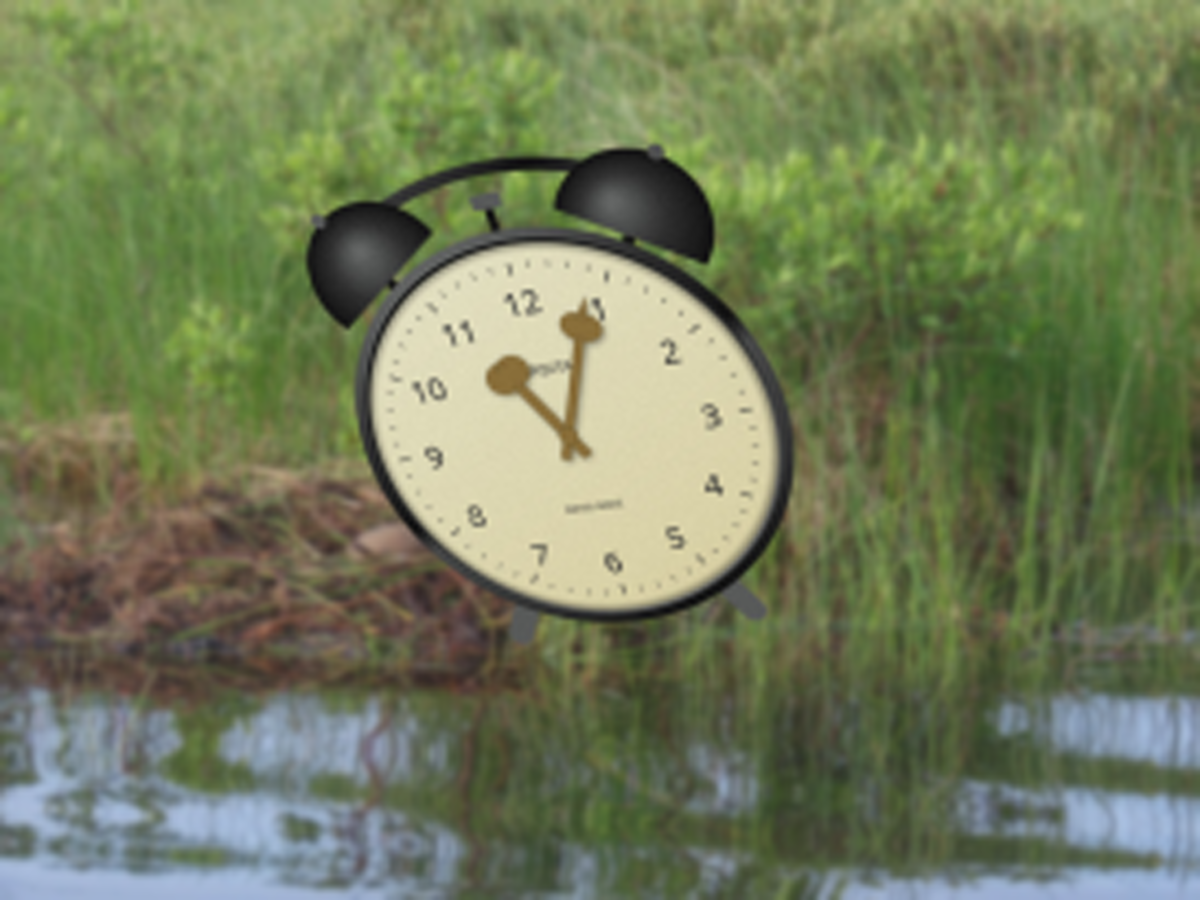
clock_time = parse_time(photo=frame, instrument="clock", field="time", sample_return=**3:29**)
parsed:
**11:04**
